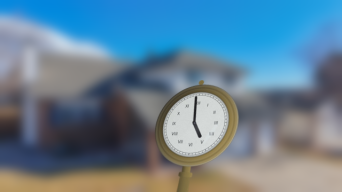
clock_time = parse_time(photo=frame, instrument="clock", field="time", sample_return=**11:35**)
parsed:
**4:59**
